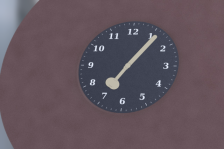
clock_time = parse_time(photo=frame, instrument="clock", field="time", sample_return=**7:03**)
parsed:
**7:06**
